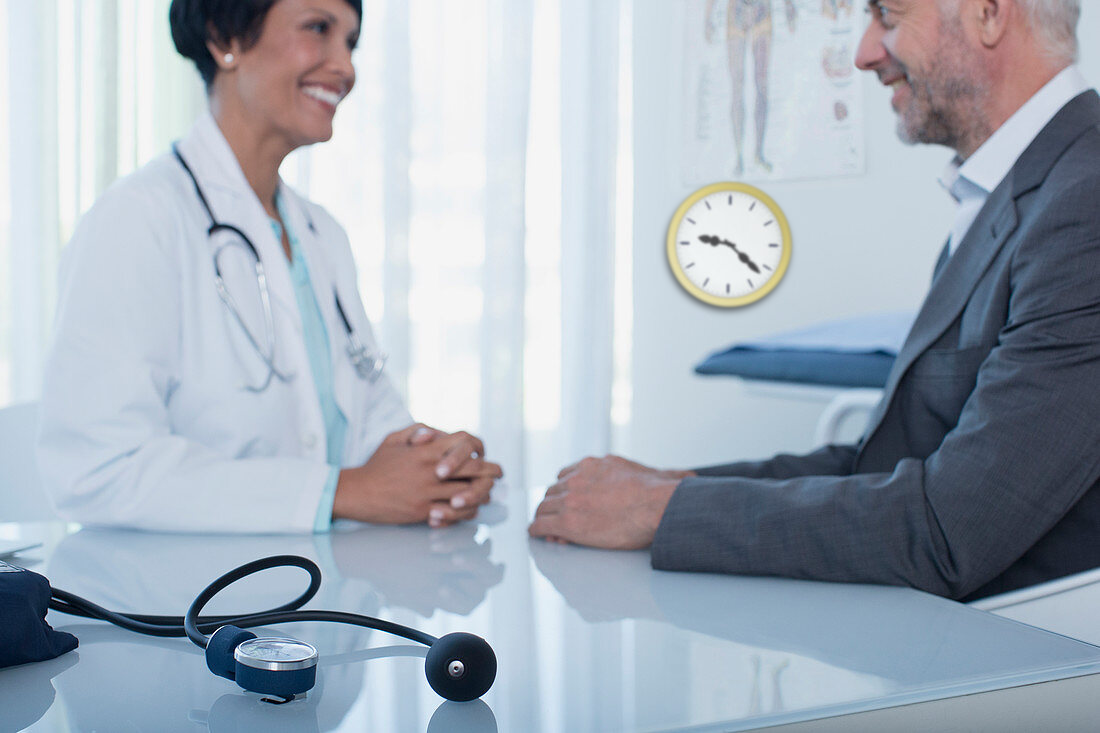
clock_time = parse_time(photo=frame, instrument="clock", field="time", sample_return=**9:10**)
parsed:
**9:22**
